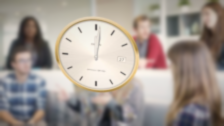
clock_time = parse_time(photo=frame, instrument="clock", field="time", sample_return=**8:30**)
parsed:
**12:01**
